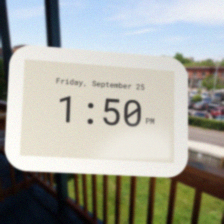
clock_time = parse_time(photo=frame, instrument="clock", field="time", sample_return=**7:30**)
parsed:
**1:50**
